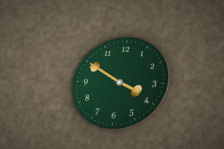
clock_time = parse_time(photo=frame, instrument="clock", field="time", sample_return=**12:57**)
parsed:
**3:50**
